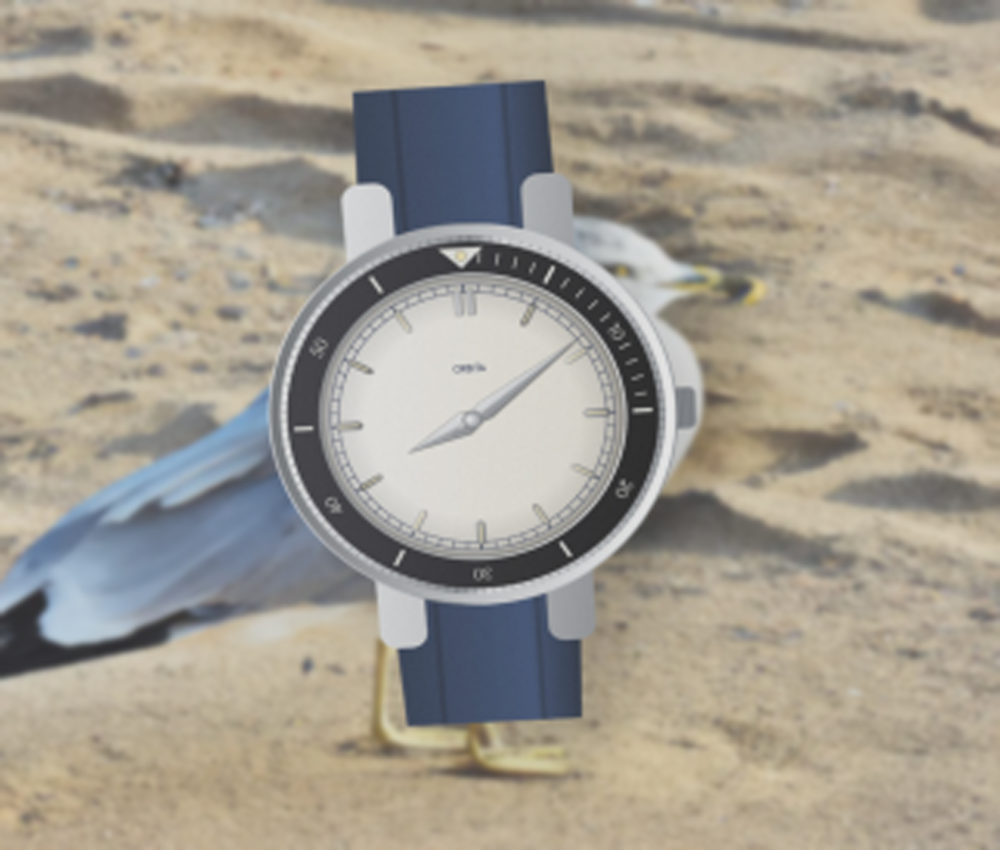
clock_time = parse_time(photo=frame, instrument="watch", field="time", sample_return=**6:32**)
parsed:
**8:09**
